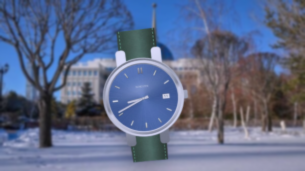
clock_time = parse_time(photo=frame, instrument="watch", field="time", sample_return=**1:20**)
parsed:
**8:41**
